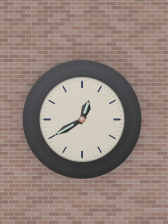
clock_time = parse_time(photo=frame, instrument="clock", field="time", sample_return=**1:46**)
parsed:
**12:40**
